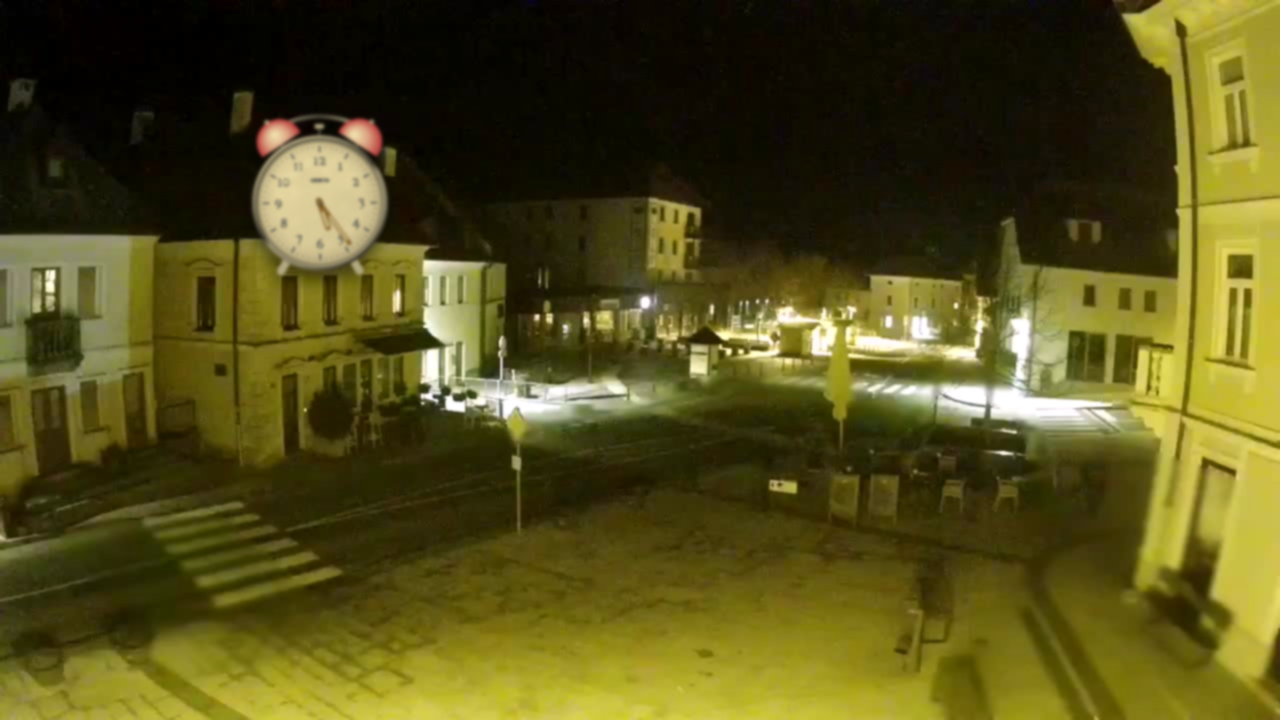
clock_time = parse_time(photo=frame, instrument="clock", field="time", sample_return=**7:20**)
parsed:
**5:24**
